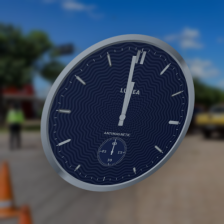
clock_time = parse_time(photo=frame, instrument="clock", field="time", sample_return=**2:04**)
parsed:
**11:59**
